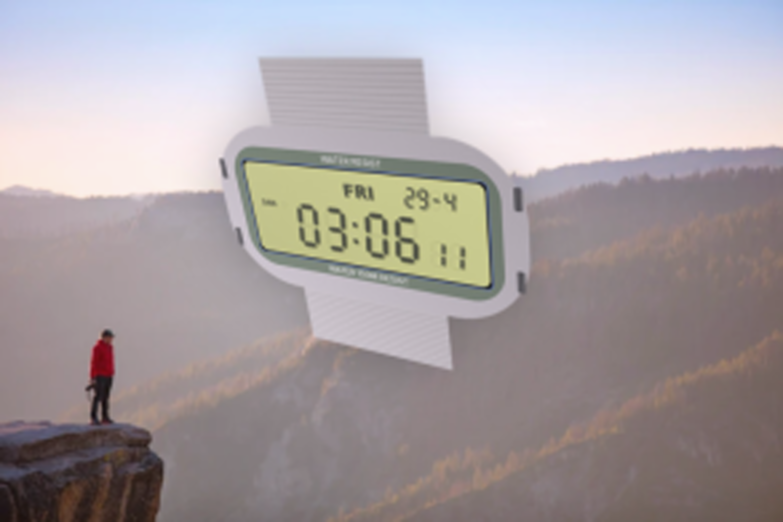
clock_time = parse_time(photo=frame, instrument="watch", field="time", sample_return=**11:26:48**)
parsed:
**3:06:11**
